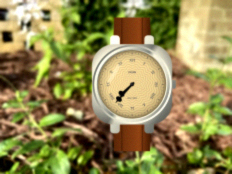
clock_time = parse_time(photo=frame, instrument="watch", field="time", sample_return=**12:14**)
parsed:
**7:37**
